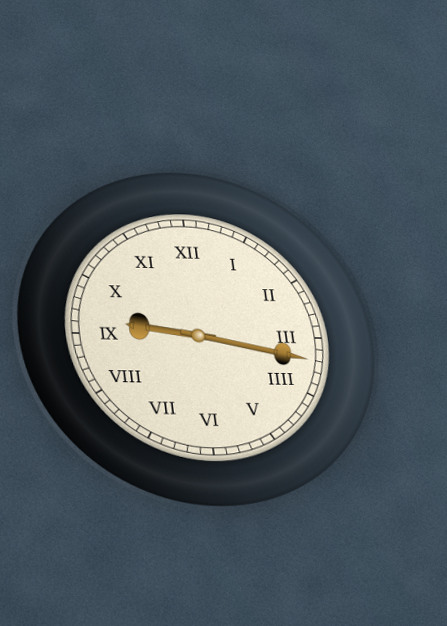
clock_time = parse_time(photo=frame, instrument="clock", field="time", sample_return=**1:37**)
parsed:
**9:17**
